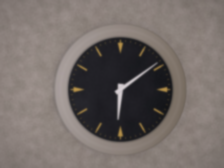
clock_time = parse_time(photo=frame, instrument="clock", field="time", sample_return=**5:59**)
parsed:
**6:09**
